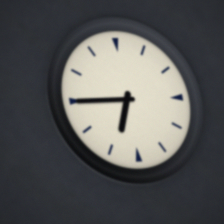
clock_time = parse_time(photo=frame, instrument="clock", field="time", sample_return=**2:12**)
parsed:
**6:45**
